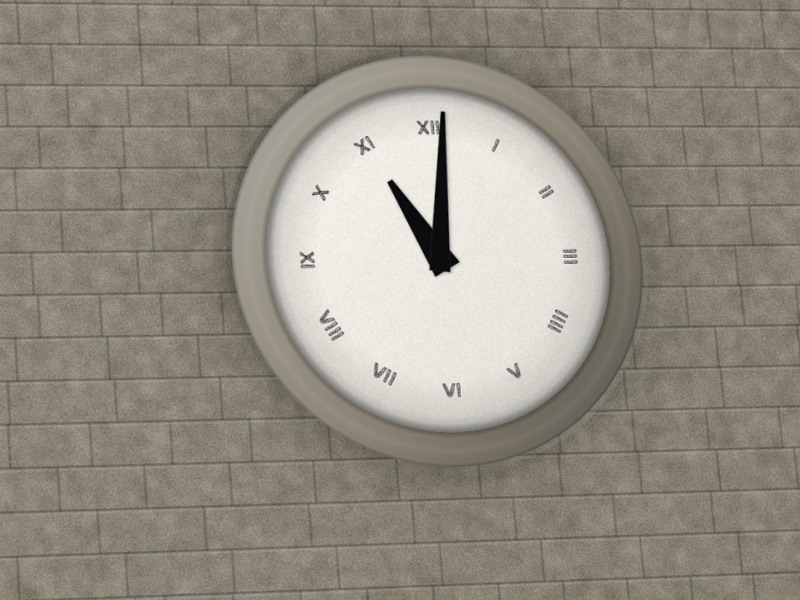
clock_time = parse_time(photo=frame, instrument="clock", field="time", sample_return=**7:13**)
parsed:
**11:01**
